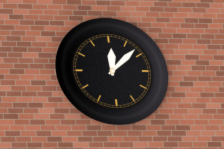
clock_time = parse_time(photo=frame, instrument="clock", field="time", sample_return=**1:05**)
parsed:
**12:08**
